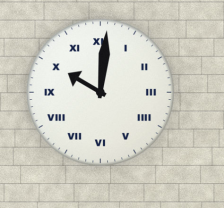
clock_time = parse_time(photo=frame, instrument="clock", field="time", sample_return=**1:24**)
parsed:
**10:01**
